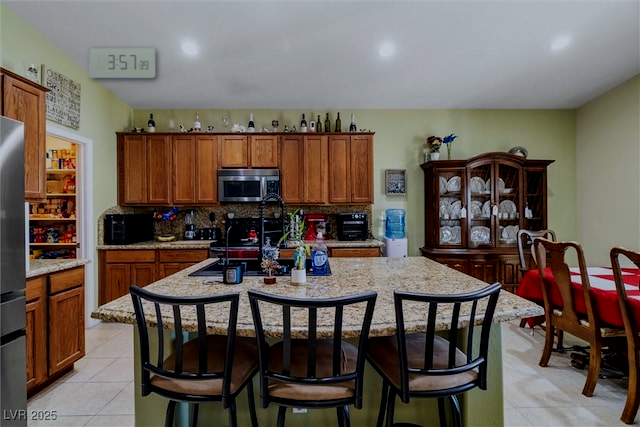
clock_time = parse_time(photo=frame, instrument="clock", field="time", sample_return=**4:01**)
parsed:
**3:57**
